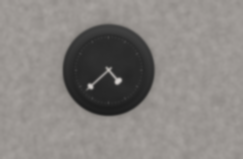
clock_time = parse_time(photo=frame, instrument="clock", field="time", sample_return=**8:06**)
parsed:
**4:38**
